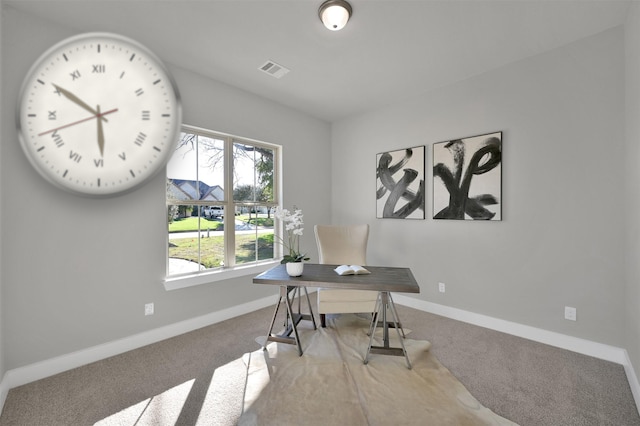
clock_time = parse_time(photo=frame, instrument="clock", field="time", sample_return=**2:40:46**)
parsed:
**5:50:42**
